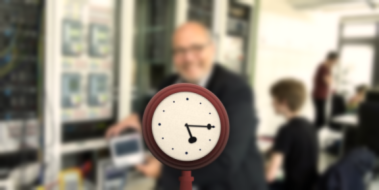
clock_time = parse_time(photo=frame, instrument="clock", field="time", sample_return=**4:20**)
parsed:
**5:15**
